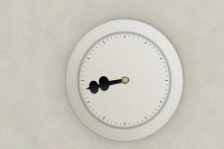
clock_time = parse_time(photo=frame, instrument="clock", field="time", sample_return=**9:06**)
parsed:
**8:43**
